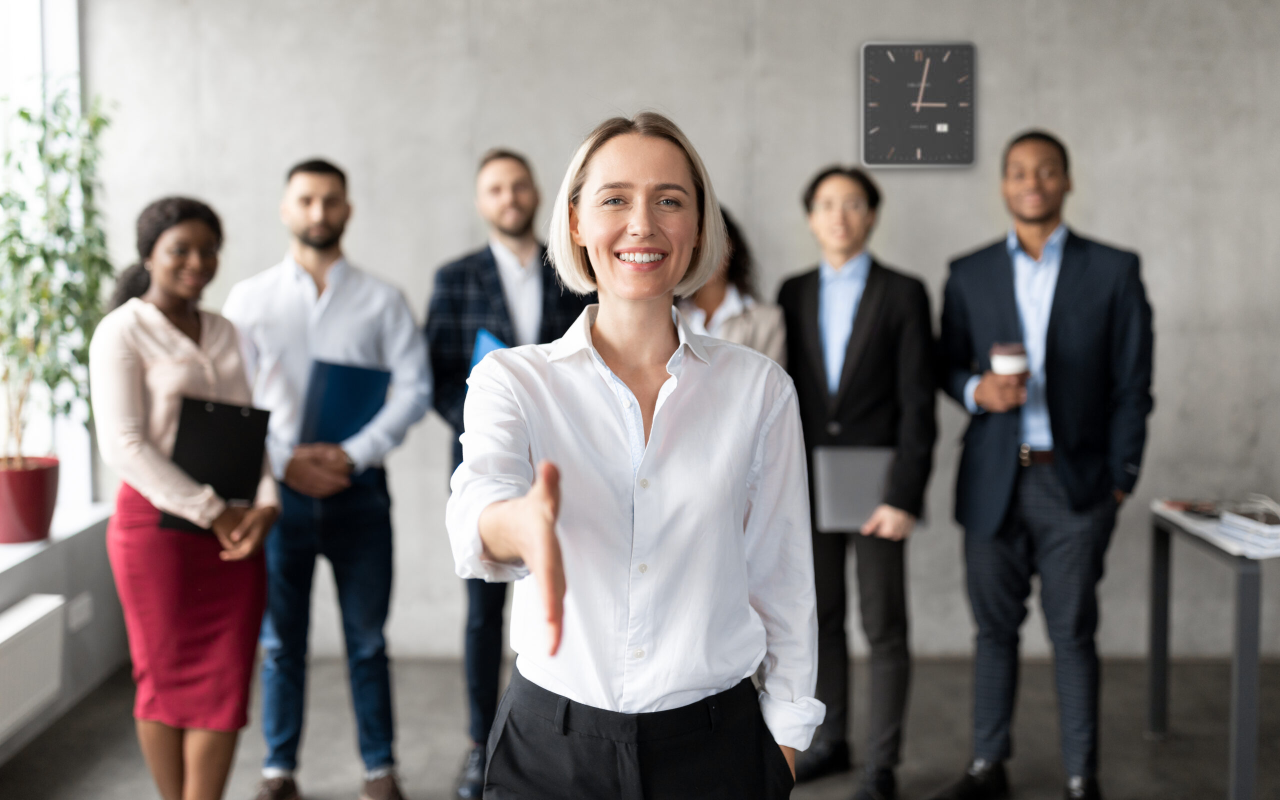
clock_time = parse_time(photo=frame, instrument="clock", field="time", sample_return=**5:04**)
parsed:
**3:02**
